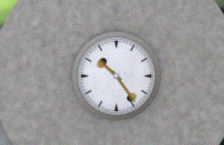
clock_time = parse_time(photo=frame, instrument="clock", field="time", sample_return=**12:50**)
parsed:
**10:24**
